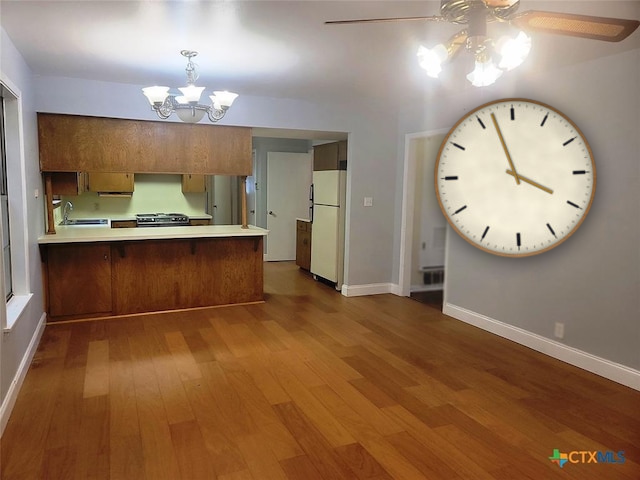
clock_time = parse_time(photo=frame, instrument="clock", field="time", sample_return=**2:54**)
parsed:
**3:57**
